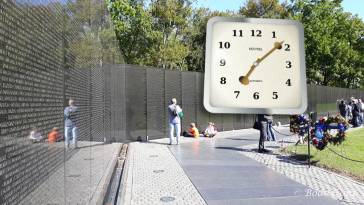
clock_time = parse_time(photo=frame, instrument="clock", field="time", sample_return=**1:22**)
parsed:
**7:08**
